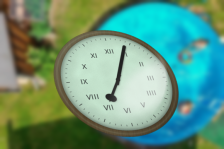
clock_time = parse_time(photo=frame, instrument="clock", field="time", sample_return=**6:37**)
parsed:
**7:04**
